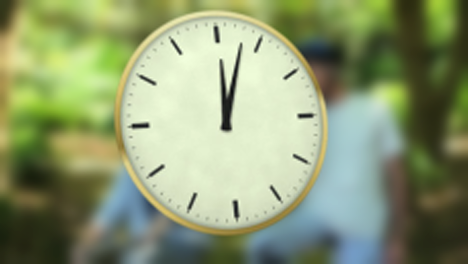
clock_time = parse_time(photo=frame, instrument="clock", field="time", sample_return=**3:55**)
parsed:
**12:03**
